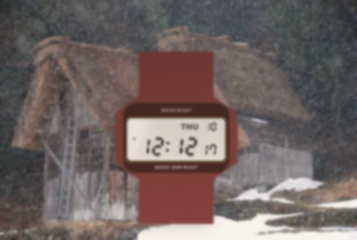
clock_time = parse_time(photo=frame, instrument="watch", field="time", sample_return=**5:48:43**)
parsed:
**12:12:17**
